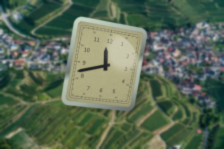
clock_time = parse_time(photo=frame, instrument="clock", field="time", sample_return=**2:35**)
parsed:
**11:42**
